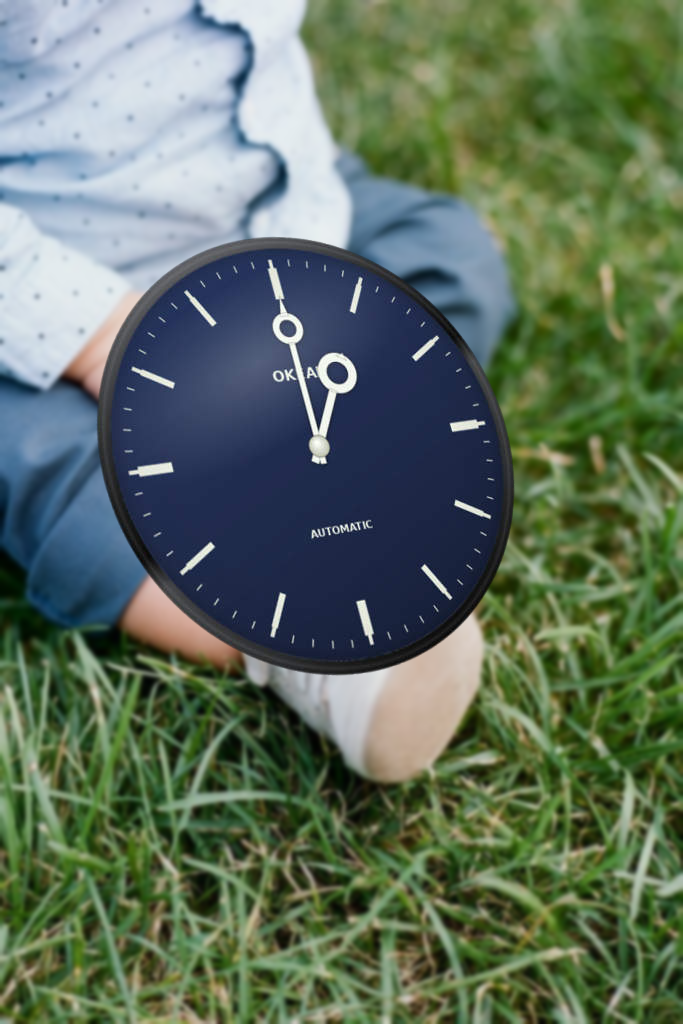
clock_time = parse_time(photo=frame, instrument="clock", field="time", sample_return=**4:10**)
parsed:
**1:00**
